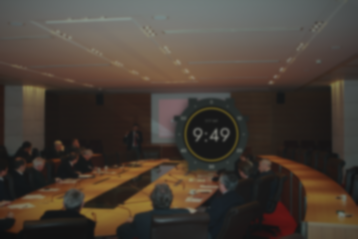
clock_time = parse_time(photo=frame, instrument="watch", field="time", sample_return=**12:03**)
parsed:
**9:49**
